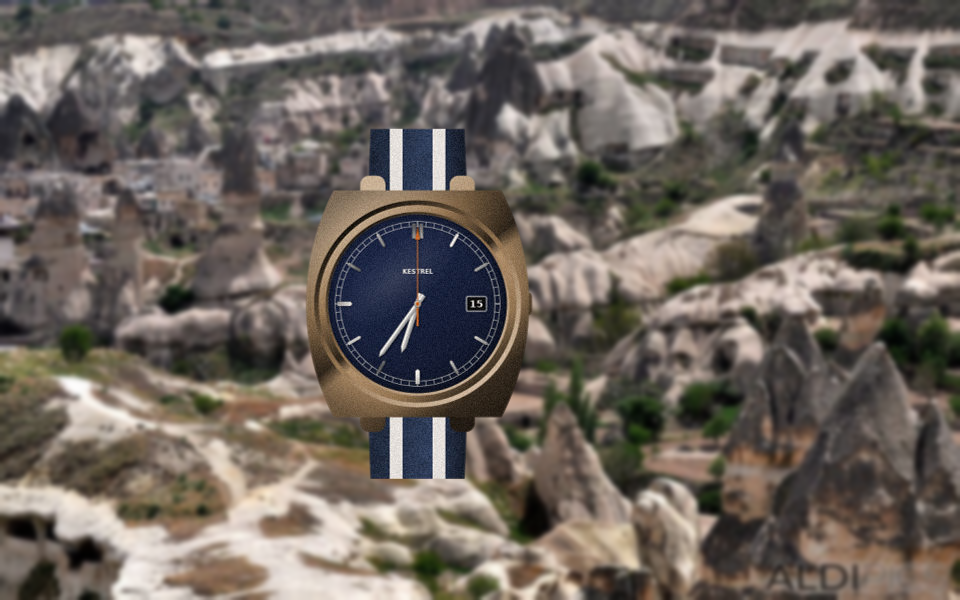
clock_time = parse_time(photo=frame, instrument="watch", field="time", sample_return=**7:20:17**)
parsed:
**6:36:00**
